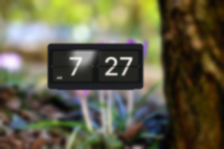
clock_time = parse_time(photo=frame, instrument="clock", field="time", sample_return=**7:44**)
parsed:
**7:27**
